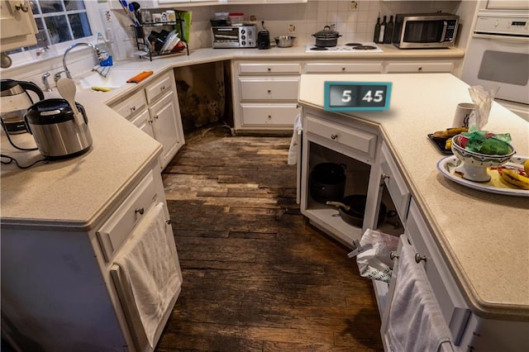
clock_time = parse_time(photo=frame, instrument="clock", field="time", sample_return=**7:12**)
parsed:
**5:45**
